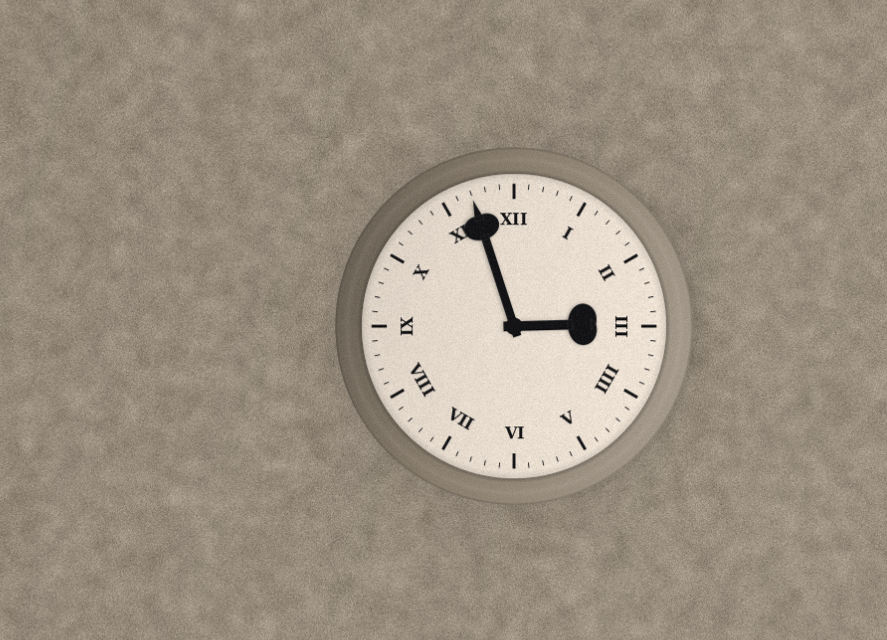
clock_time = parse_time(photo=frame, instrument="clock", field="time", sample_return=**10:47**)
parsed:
**2:57**
